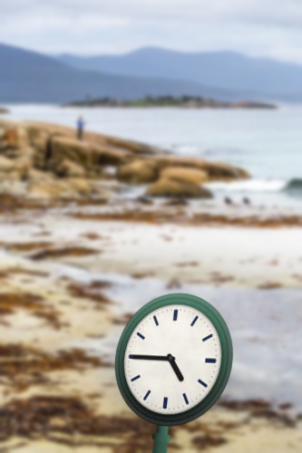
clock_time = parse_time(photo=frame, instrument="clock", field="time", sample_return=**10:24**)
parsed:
**4:45**
